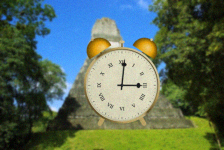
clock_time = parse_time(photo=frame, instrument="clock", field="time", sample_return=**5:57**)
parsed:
**3:01**
